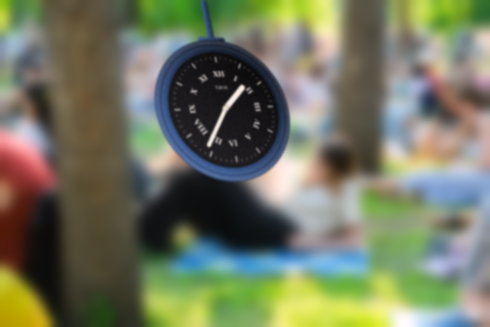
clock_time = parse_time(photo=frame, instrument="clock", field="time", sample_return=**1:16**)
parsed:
**1:36**
